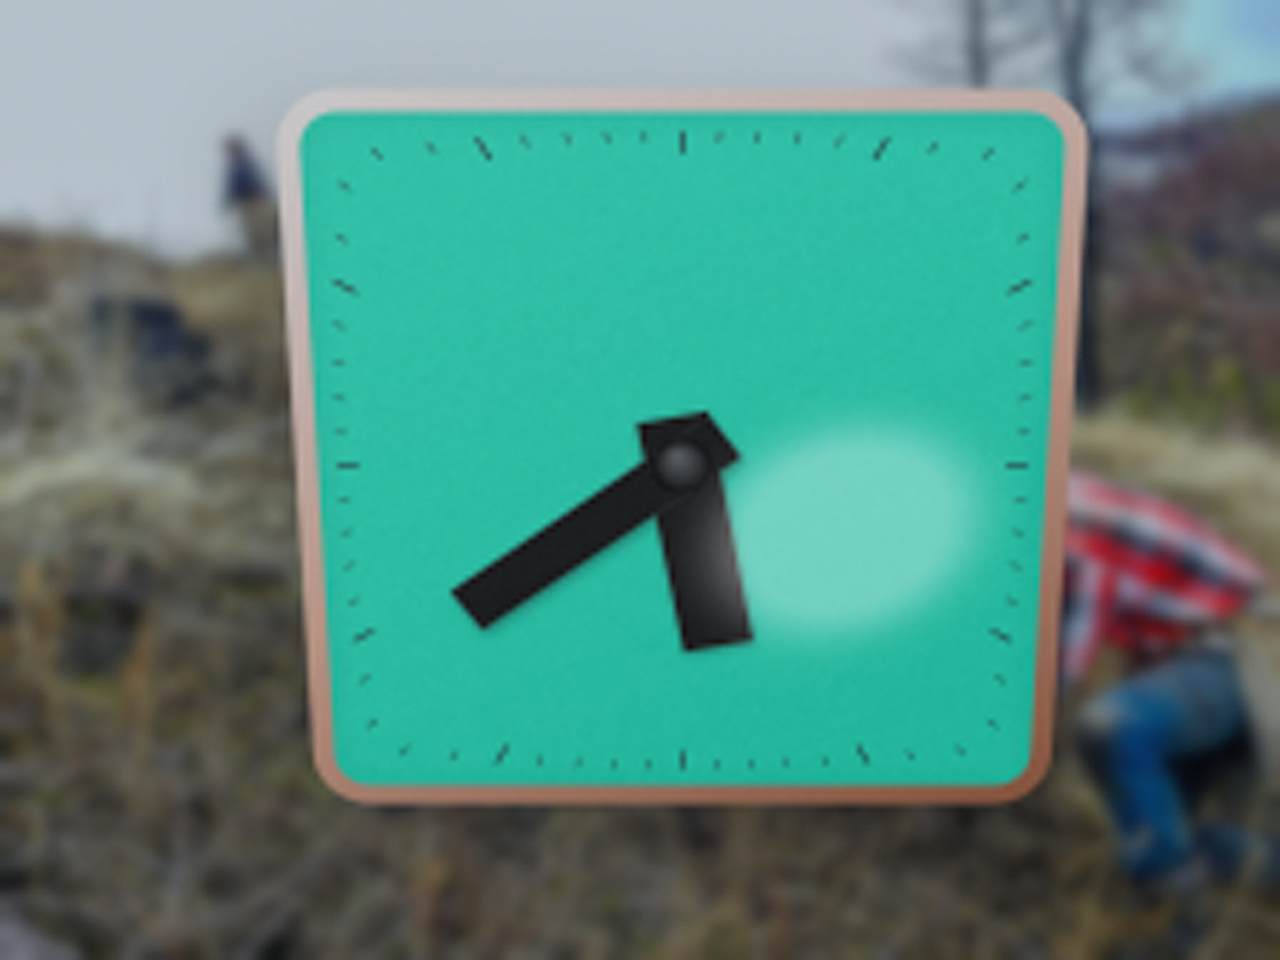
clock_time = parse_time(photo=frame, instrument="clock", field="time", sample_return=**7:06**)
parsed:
**5:39**
